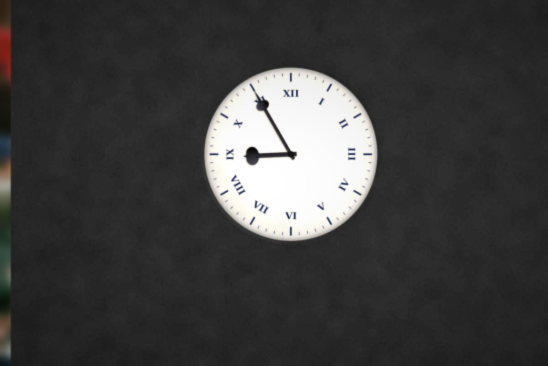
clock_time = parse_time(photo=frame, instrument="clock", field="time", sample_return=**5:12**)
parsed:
**8:55**
